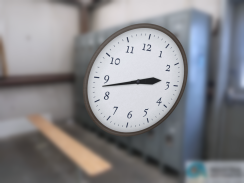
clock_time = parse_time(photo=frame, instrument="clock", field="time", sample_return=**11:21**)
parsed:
**2:43**
